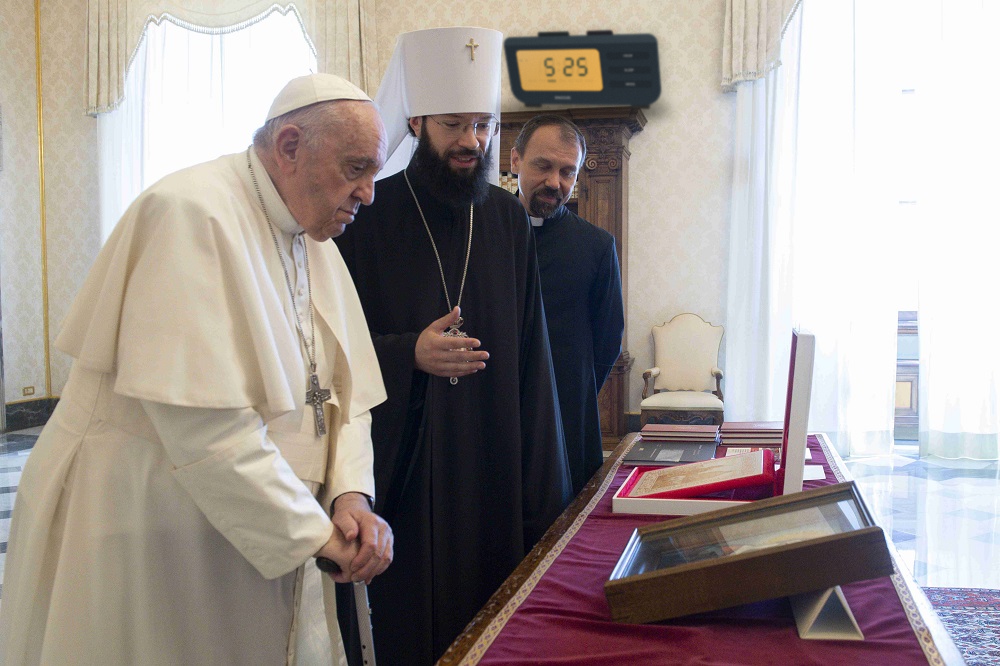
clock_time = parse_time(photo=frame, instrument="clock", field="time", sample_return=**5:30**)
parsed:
**5:25**
